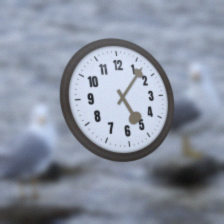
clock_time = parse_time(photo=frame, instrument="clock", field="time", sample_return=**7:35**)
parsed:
**5:07**
